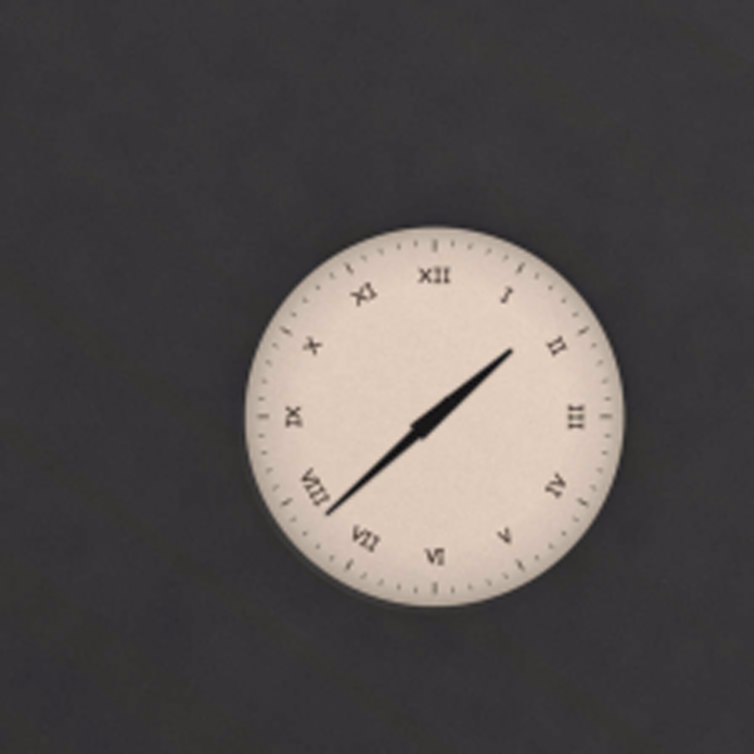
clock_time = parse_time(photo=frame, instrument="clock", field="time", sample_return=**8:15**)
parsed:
**1:38**
